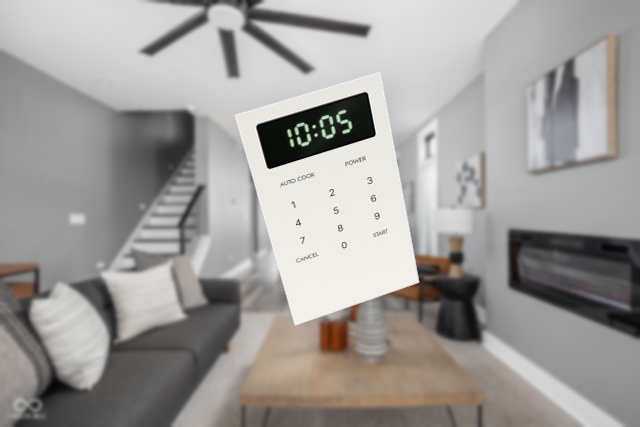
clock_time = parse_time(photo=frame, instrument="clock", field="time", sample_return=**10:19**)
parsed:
**10:05**
